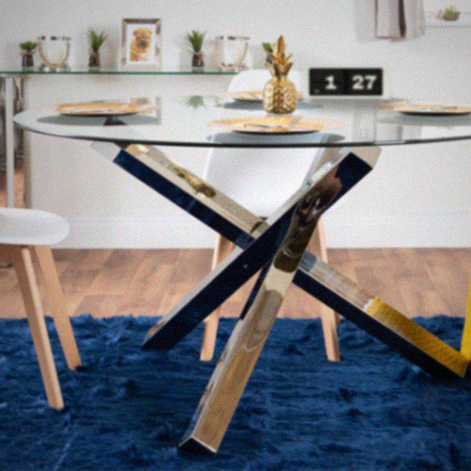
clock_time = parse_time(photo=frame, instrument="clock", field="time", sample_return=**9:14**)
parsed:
**1:27**
